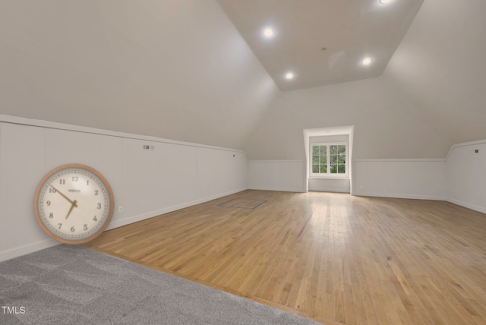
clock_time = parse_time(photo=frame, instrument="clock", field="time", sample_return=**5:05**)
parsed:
**6:51**
